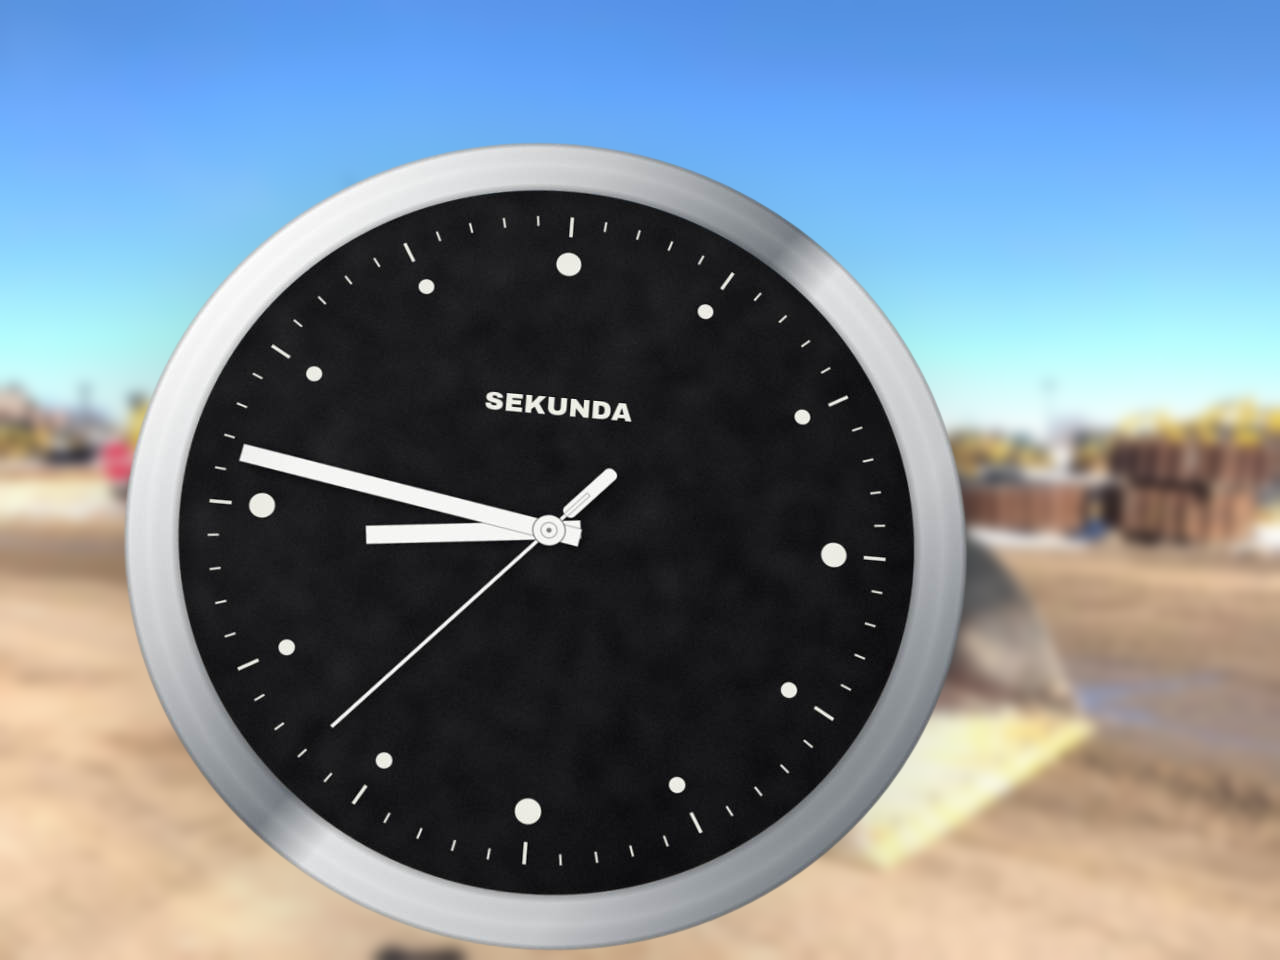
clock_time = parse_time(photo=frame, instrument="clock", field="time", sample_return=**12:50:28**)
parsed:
**8:46:37**
